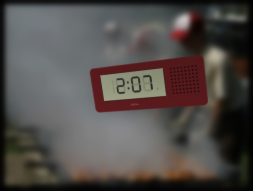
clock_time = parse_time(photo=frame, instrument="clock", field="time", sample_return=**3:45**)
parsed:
**2:07**
